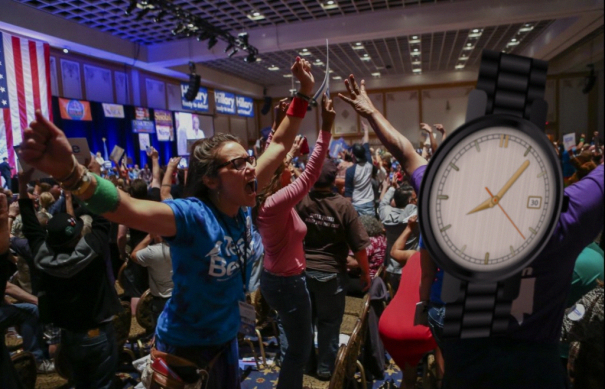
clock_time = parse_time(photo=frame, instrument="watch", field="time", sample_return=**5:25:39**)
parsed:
**8:06:22**
